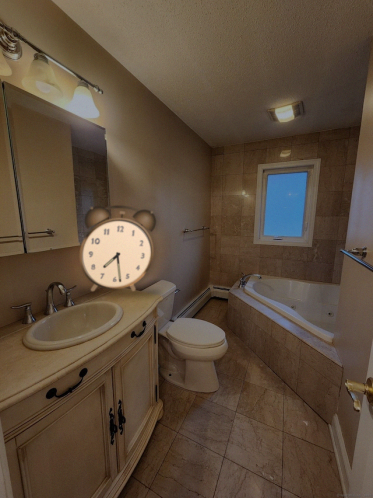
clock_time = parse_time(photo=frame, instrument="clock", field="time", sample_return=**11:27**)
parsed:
**7:28**
